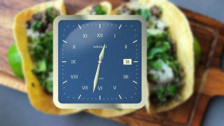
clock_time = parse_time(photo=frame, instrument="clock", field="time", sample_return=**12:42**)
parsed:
**12:32**
